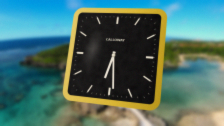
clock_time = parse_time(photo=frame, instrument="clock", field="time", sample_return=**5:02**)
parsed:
**6:29**
